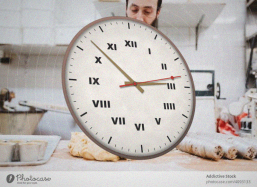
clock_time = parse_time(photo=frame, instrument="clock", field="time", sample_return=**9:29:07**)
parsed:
**2:52:13**
